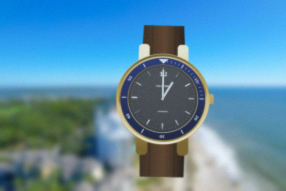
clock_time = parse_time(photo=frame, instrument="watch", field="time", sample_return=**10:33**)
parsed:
**1:00**
